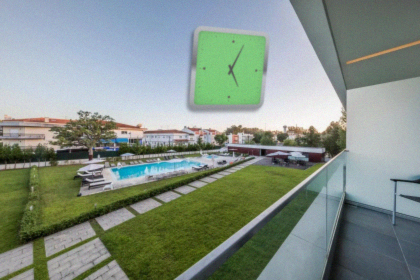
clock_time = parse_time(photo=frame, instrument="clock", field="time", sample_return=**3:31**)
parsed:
**5:04**
